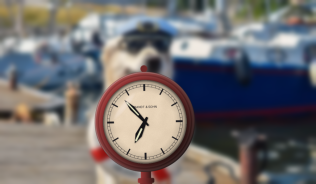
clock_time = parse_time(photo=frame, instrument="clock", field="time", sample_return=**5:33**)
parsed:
**6:53**
